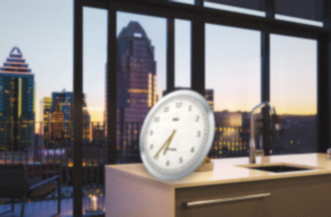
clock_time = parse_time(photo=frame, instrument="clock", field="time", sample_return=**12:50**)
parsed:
**6:36**
